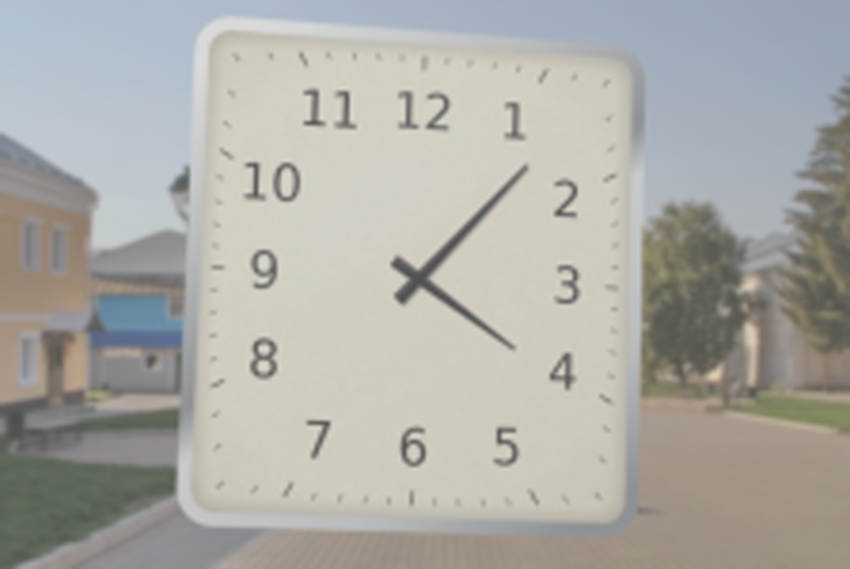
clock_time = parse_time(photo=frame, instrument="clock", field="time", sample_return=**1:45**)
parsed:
**4:07**
